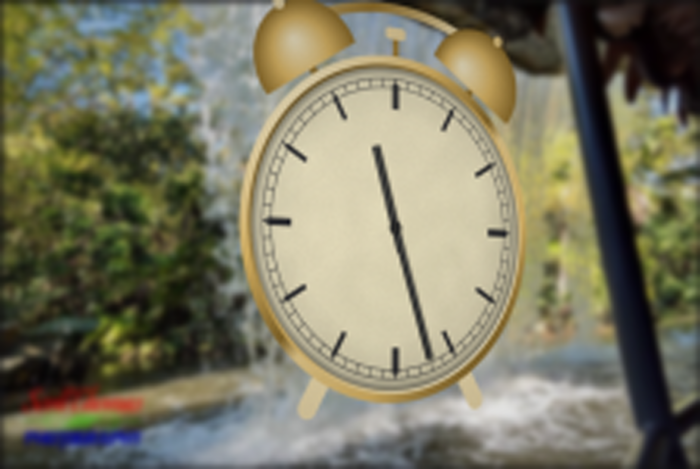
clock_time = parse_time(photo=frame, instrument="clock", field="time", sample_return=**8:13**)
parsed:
**11:27**
